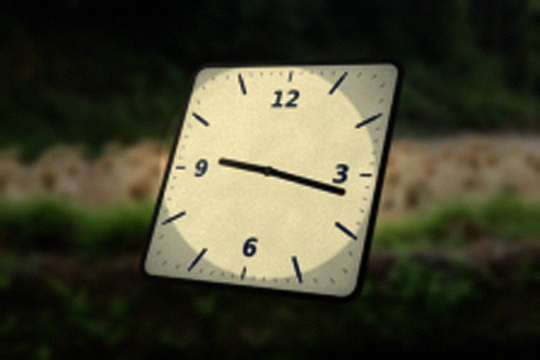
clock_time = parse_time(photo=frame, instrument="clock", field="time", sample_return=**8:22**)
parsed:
**9:17**
